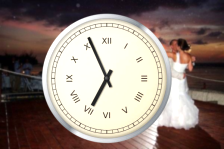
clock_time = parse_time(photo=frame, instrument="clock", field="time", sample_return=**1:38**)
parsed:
**6:56**
